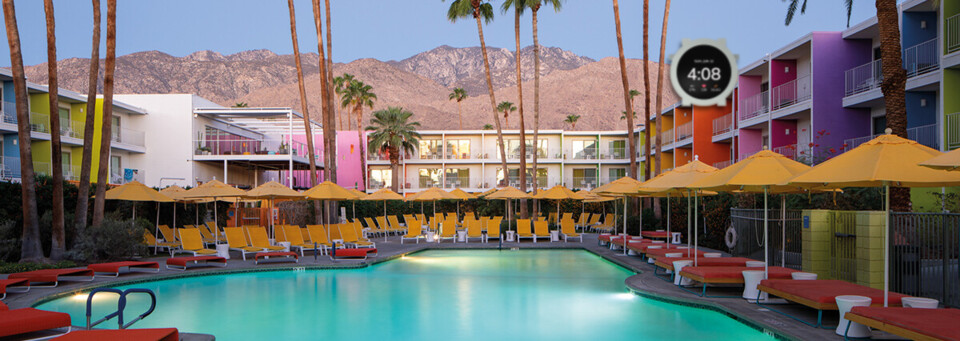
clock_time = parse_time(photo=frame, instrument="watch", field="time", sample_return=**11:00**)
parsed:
**4:08**
